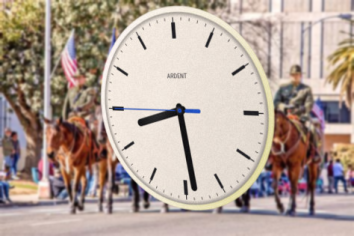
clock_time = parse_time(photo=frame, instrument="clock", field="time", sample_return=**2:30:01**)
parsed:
**8:28:45**
